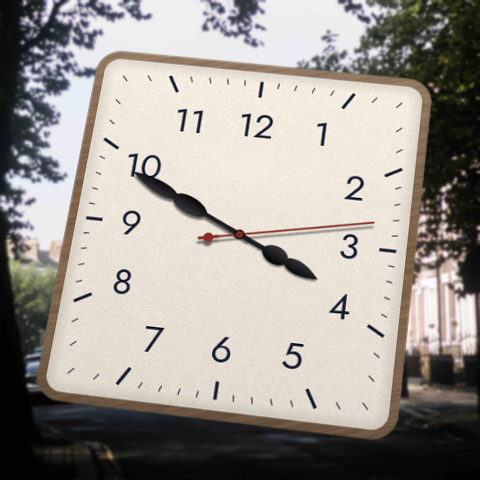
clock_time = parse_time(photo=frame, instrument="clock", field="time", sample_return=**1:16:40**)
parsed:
**3:49:13**
